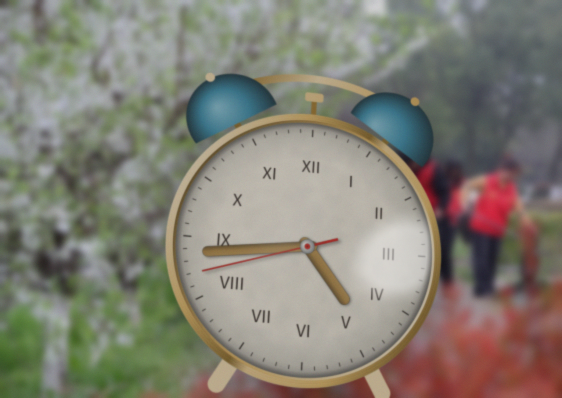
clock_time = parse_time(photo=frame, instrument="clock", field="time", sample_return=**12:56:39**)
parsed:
**4:43:42**
